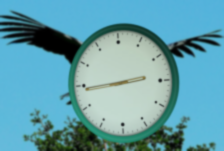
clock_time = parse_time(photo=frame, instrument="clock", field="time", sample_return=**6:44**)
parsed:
**2:44**
